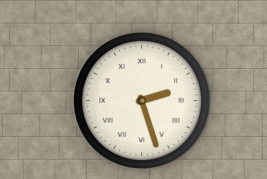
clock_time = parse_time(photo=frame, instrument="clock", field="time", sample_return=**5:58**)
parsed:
**2:27**
